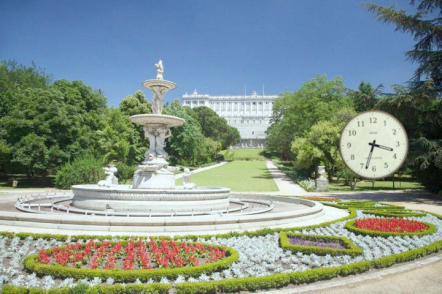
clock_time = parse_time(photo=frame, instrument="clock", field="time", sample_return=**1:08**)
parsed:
**3:33**
